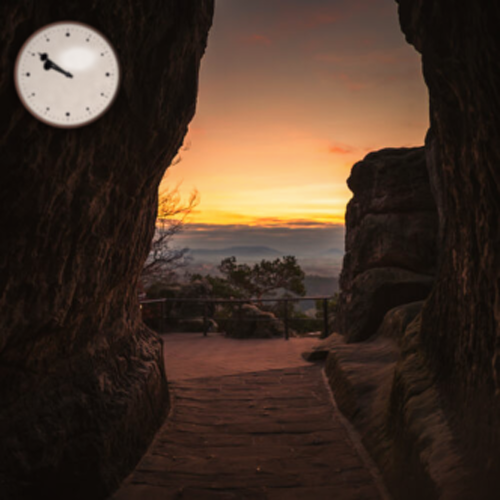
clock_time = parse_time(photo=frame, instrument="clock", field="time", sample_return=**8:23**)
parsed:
**9:51**
